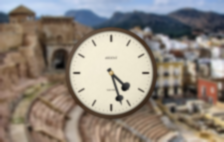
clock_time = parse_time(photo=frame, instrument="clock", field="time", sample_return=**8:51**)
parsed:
**4:27**
